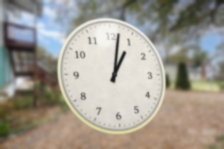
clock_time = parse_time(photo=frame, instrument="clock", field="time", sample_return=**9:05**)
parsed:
**1:02**
